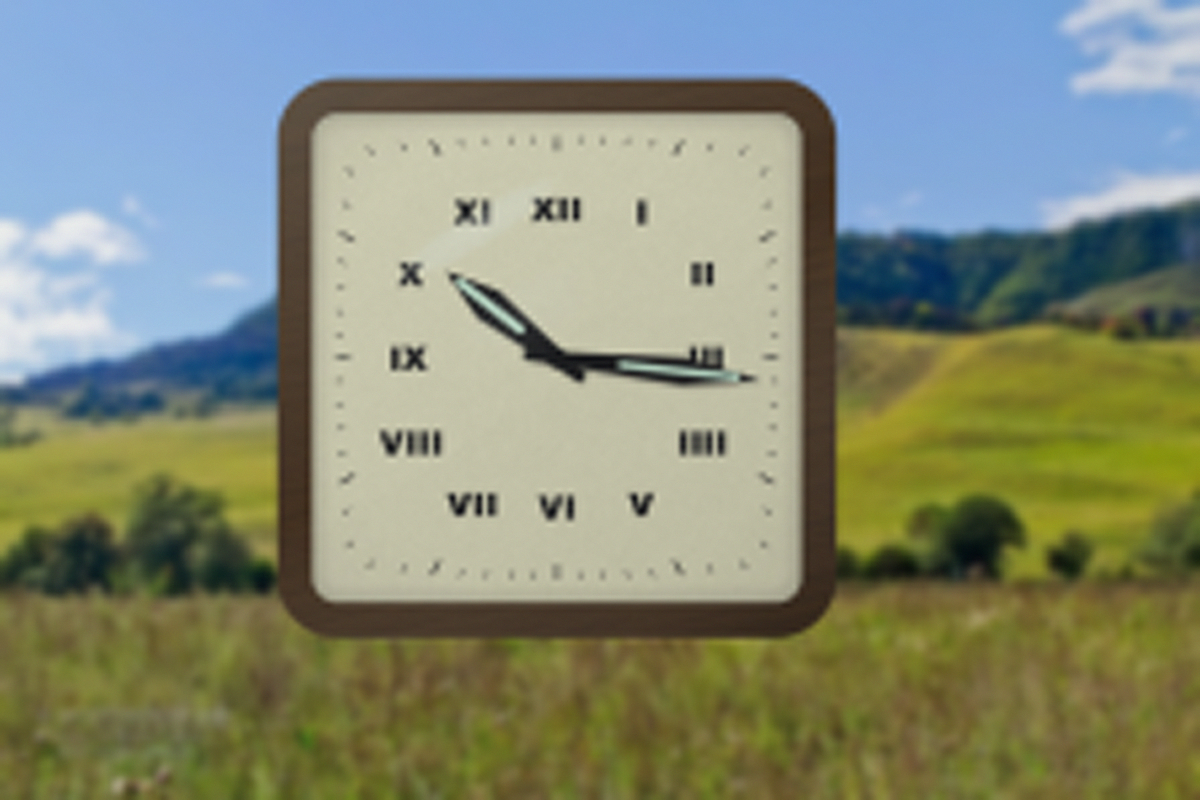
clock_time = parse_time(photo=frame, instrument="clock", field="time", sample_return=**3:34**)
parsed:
**10:16**
